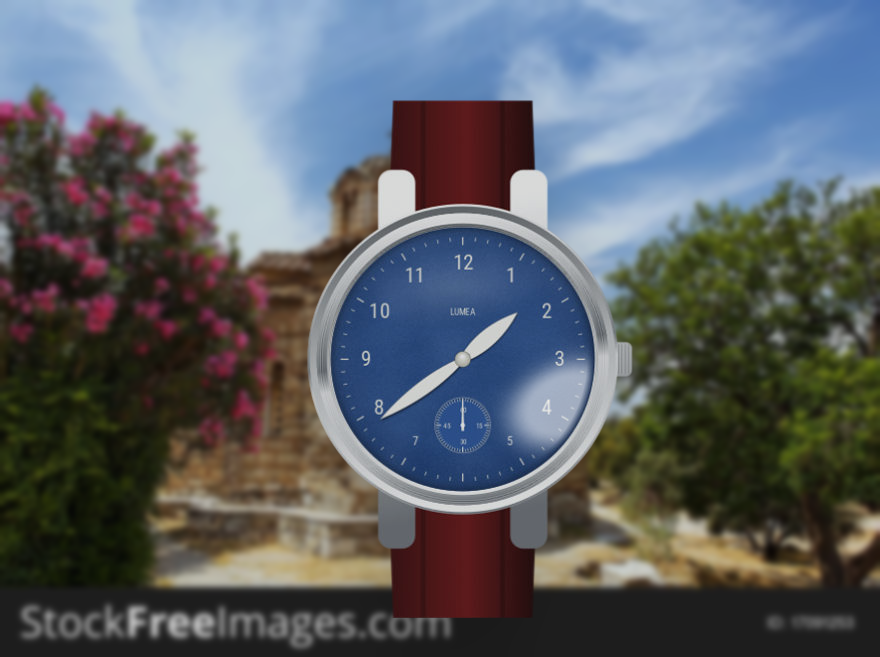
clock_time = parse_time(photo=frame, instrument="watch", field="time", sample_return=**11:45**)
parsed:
**1:39**
